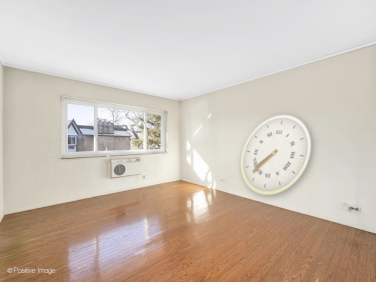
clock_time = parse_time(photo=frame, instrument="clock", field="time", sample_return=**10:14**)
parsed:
**7:37**
